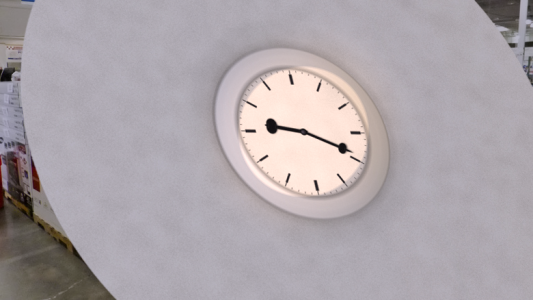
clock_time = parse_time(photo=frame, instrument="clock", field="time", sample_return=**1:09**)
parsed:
**9:19**
